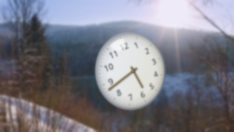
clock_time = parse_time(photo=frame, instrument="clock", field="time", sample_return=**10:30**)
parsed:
**5:43**
